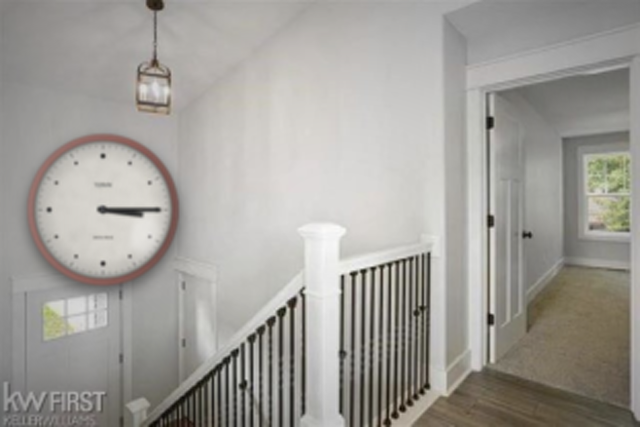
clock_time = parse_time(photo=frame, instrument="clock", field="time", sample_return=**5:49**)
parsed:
**3:15**
